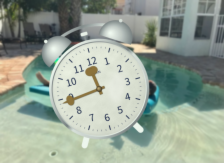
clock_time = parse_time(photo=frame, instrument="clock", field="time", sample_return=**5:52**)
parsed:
**11:44**
